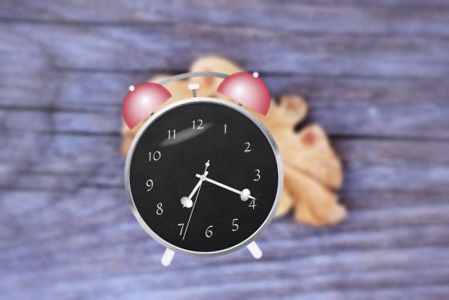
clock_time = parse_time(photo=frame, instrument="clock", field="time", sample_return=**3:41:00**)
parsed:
**7:19:34**
